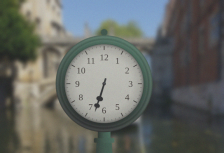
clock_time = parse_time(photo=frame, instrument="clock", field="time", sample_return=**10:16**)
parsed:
**6:33**
